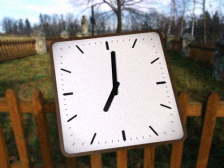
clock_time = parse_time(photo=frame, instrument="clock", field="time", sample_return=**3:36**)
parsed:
**7:01**
